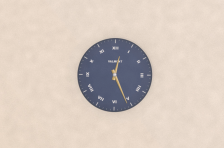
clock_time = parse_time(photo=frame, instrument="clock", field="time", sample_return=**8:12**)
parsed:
**12:26**
